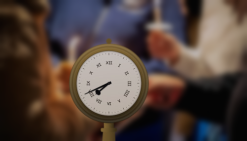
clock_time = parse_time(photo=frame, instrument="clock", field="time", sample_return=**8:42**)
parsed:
**7:41**
